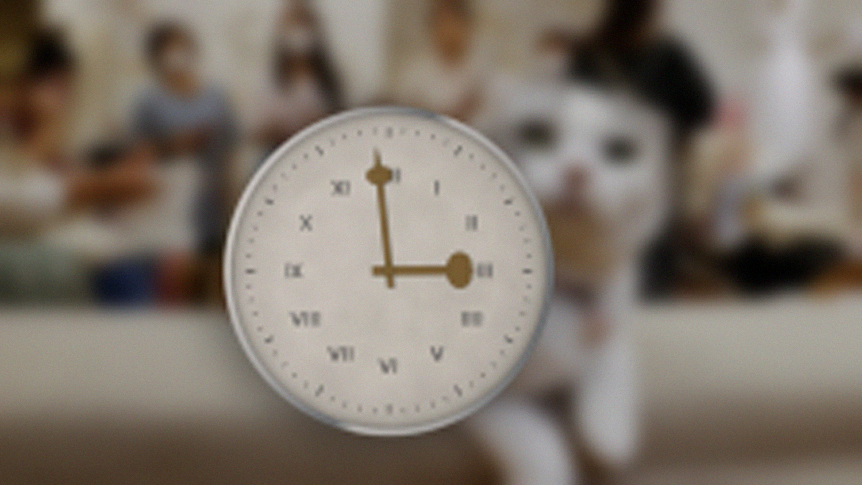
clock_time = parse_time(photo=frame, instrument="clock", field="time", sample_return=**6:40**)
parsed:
**2:59**
